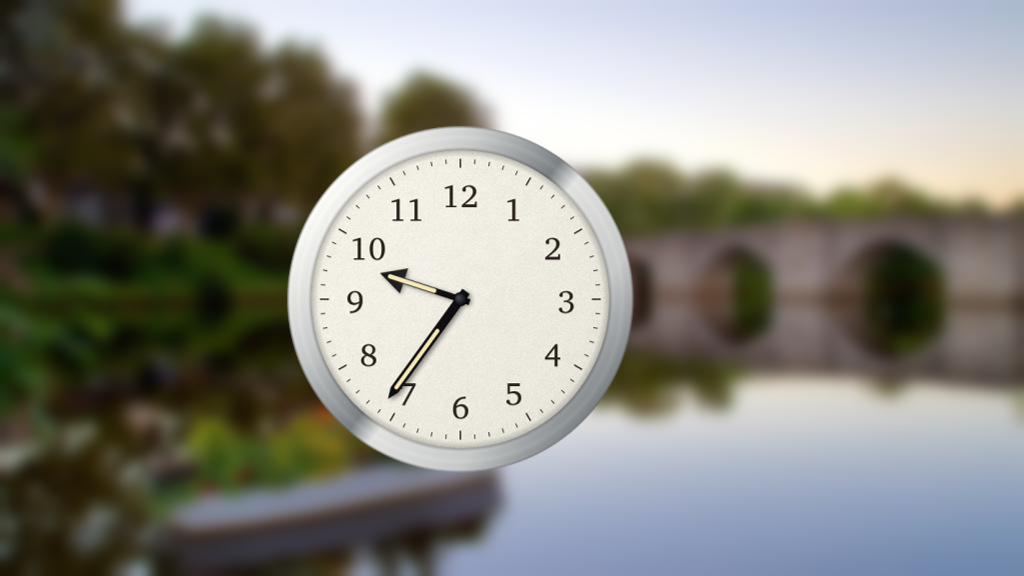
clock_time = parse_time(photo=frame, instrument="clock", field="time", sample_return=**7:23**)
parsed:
**9:36**
